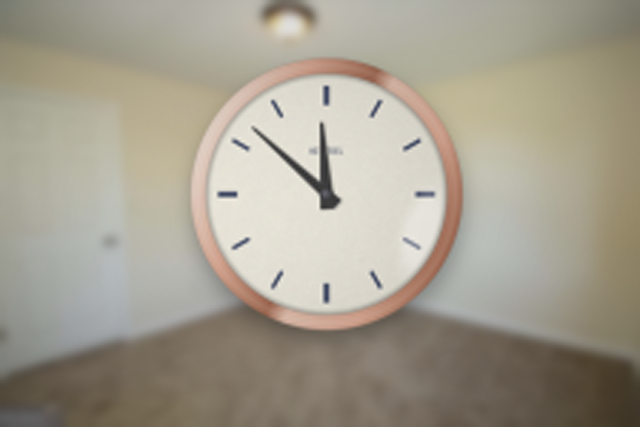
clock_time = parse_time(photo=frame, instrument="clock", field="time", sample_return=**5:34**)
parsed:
**11:52**
